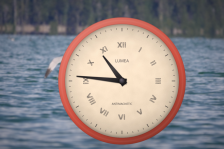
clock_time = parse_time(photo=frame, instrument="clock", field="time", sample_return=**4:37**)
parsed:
**10:46**
